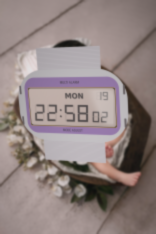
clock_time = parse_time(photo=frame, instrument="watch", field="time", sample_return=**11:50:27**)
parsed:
**22:58:02**
